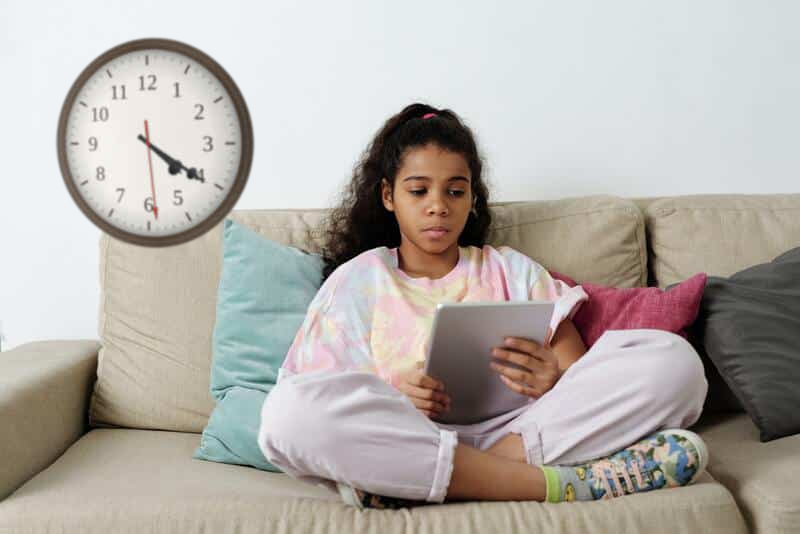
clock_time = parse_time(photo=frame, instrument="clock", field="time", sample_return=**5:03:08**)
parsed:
**4:20:29**
